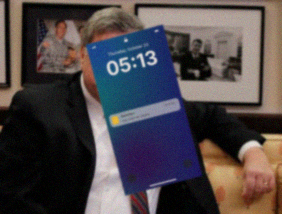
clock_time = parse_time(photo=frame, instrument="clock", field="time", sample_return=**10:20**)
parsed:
**5:13**
